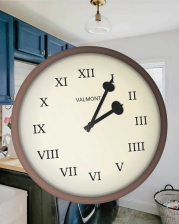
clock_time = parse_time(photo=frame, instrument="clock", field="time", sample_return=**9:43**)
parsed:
**2:05**
